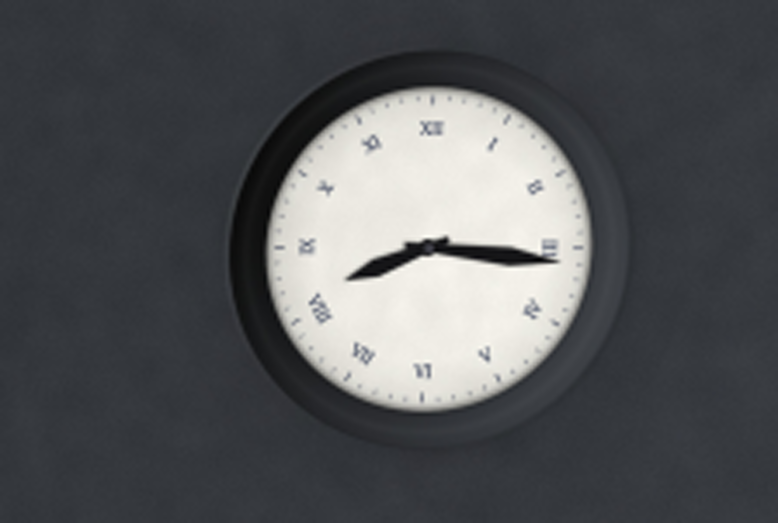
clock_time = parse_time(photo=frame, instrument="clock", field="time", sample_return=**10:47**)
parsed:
**8:16**
